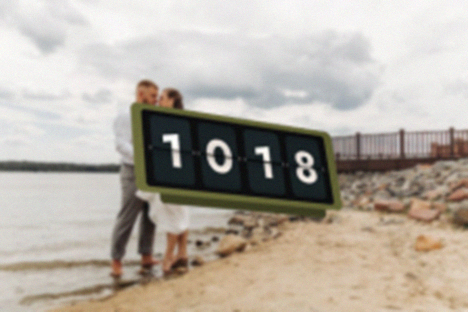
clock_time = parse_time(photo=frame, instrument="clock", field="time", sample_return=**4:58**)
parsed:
**10:18**
